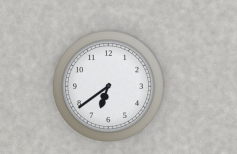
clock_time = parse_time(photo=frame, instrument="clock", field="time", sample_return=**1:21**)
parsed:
**6:39**
